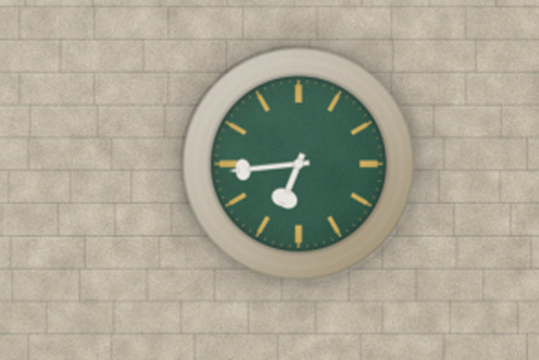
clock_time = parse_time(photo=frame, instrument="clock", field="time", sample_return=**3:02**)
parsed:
**6:44**
